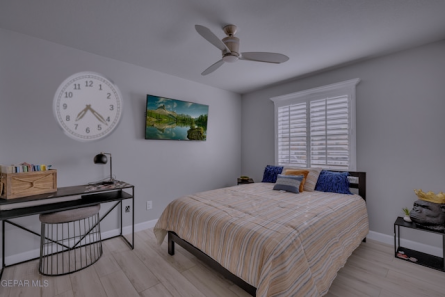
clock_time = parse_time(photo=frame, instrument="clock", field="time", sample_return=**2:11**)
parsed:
**7:22**
